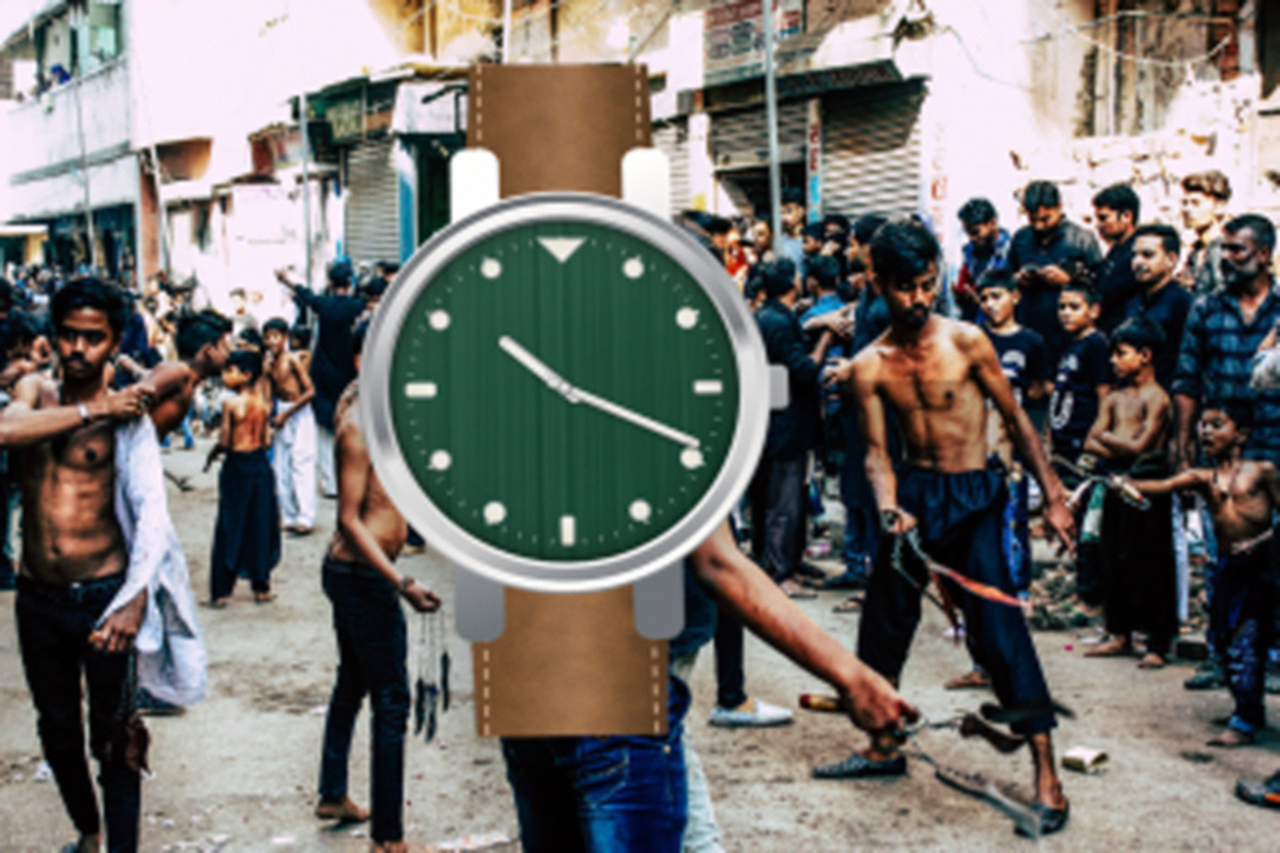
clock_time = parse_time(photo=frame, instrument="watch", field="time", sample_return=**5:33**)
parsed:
**10:19**
